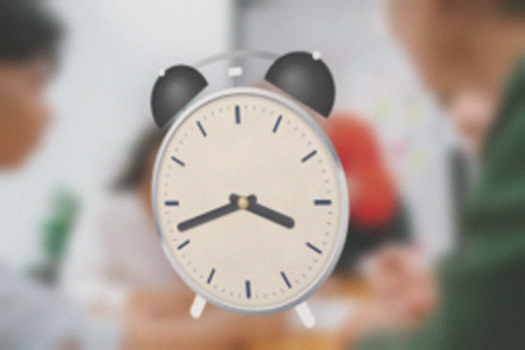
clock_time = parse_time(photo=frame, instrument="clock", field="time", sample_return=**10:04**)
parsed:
**3:42**
